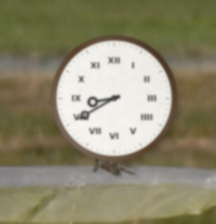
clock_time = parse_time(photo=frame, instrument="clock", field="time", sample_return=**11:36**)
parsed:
**8:40**
